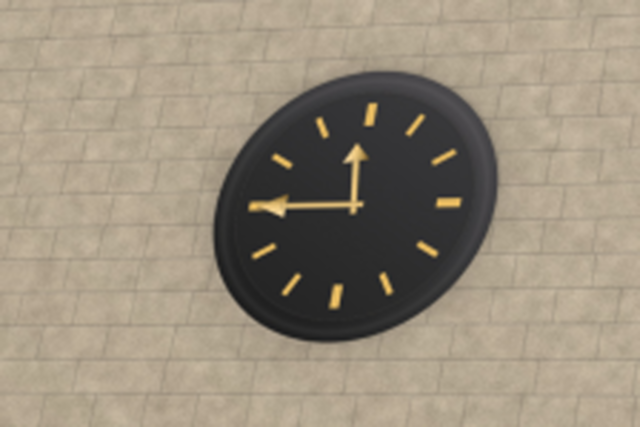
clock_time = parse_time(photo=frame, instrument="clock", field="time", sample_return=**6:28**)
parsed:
**11:45**
